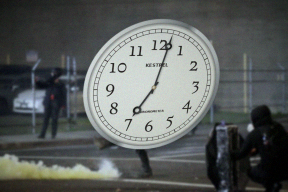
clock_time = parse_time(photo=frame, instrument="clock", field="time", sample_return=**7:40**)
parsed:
**7:02**
